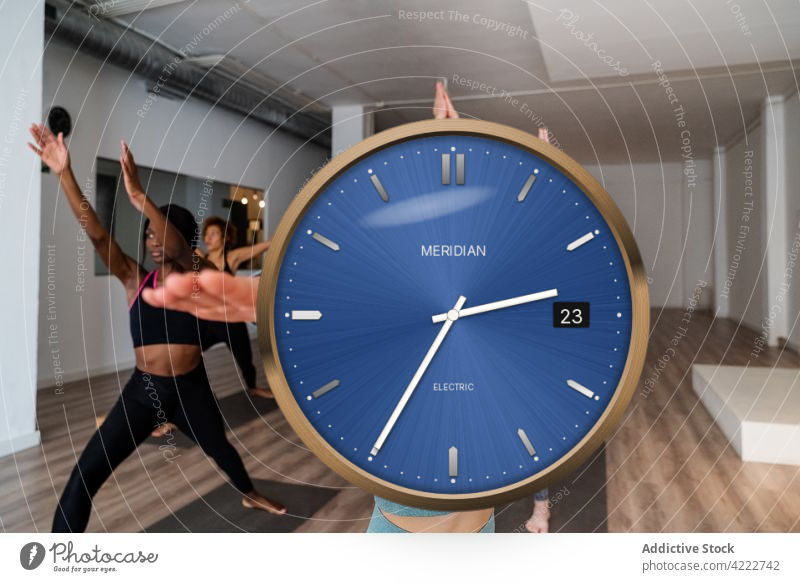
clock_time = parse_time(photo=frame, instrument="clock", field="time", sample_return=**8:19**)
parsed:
**2:35**
